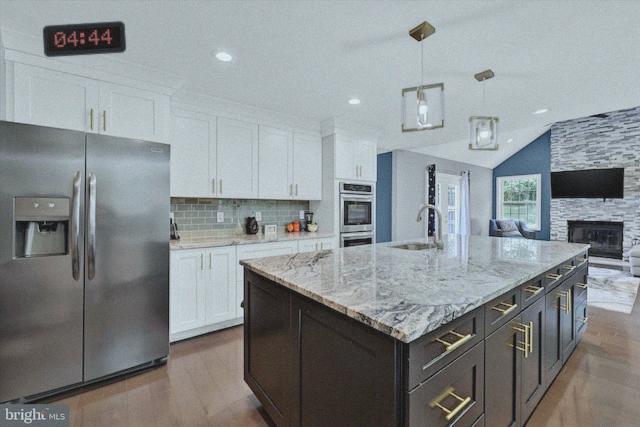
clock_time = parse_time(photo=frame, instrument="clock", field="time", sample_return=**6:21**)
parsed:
**4:44**
